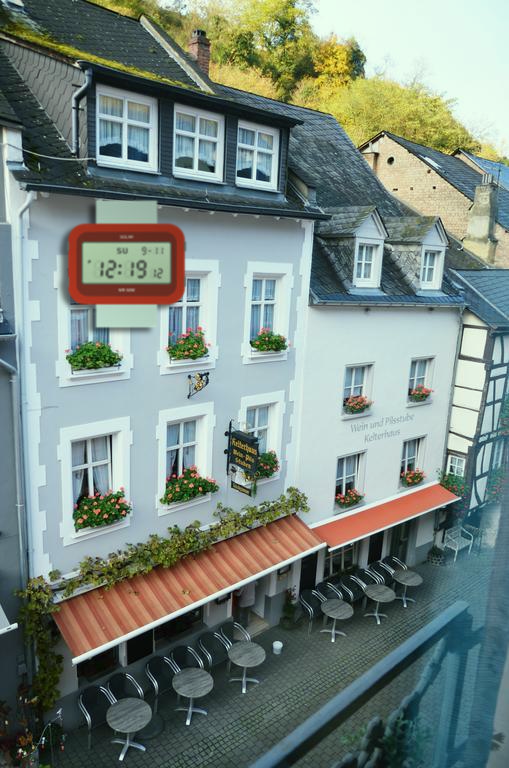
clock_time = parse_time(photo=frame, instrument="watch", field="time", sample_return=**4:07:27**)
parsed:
**12:19:12**
